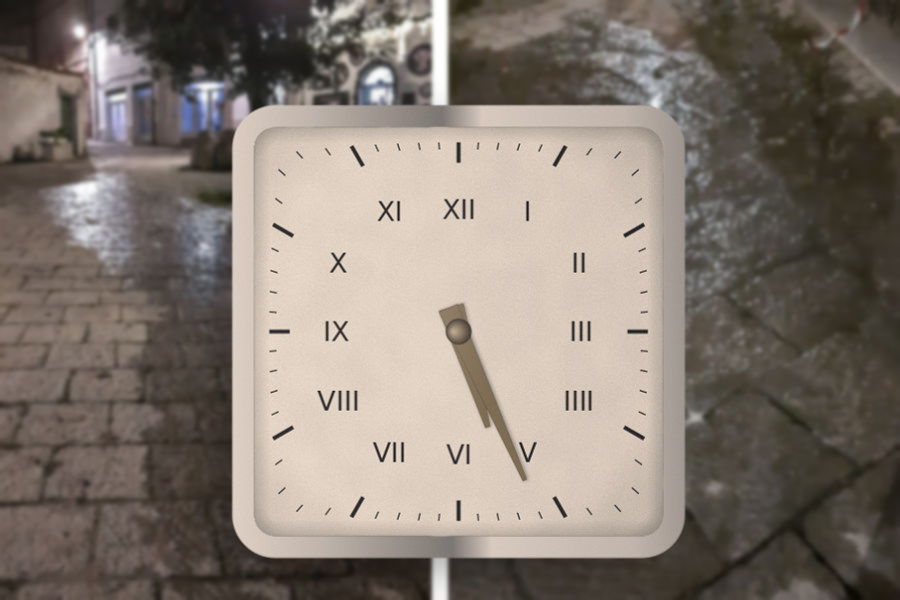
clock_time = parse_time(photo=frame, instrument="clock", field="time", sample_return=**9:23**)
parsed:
**5:26**
